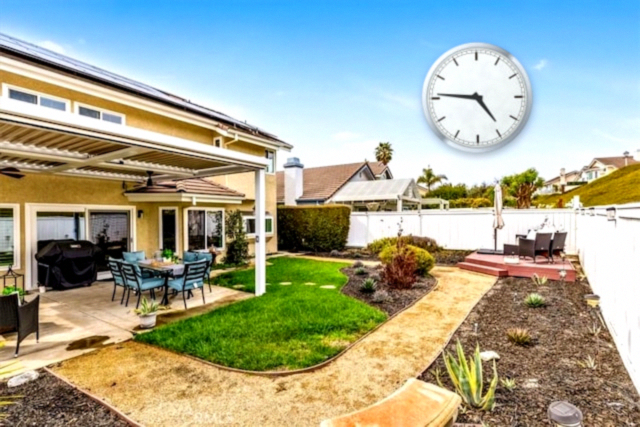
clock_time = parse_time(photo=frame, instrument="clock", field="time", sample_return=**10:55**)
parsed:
**4:46**
